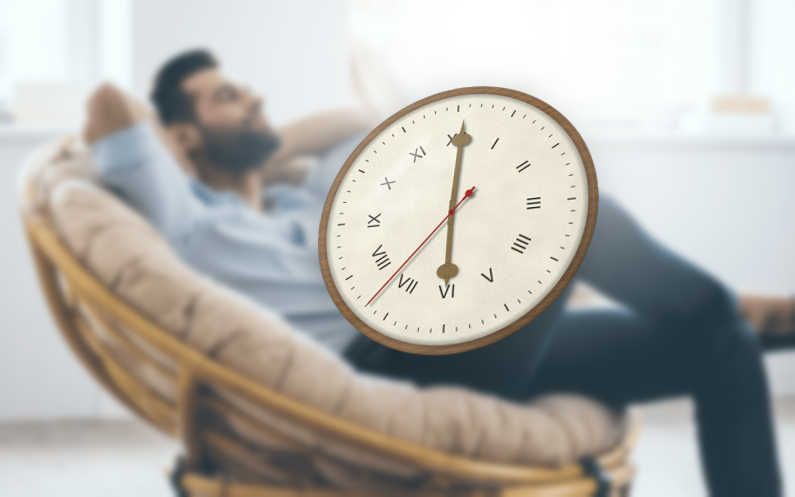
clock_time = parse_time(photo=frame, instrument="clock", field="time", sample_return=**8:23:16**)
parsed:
**6:00:37**
